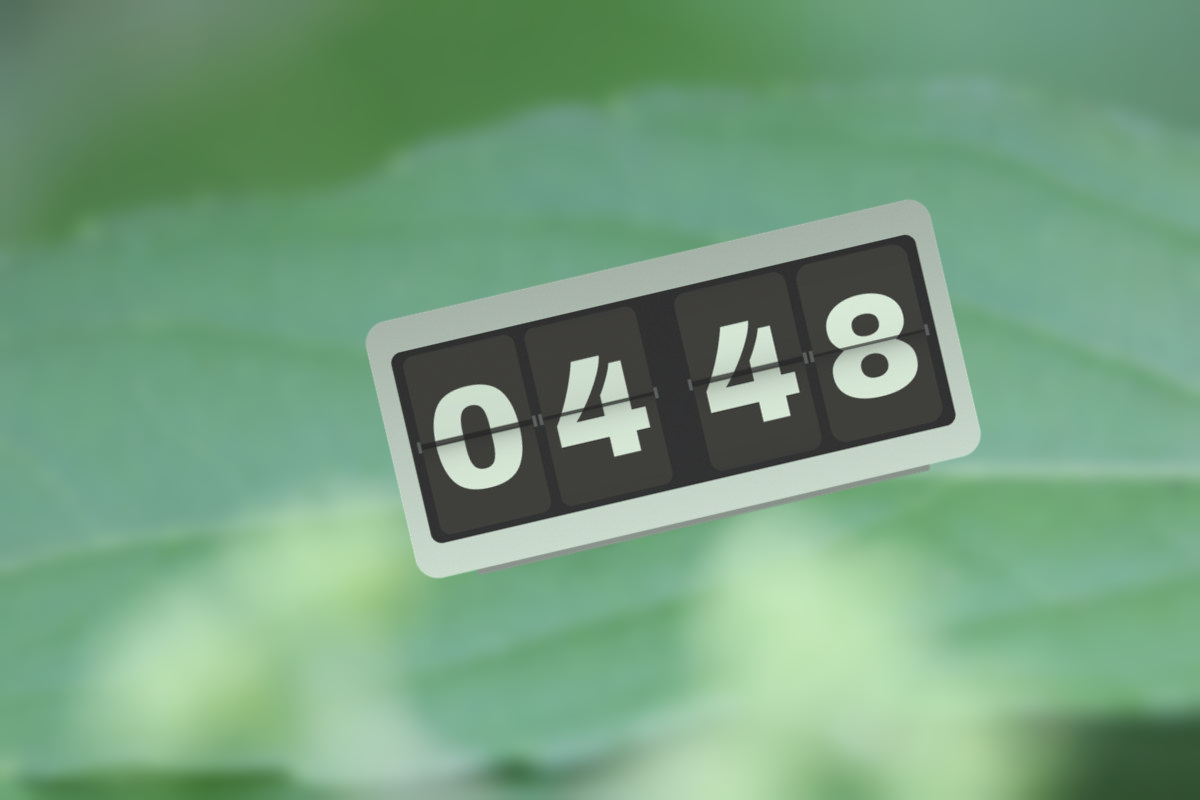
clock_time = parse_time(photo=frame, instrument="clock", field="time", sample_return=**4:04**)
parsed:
**4:48**
